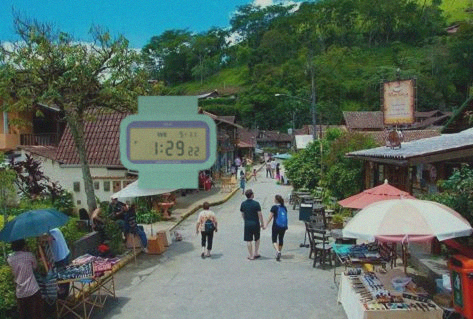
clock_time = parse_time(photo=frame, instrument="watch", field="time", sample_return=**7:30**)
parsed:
**1:29**
